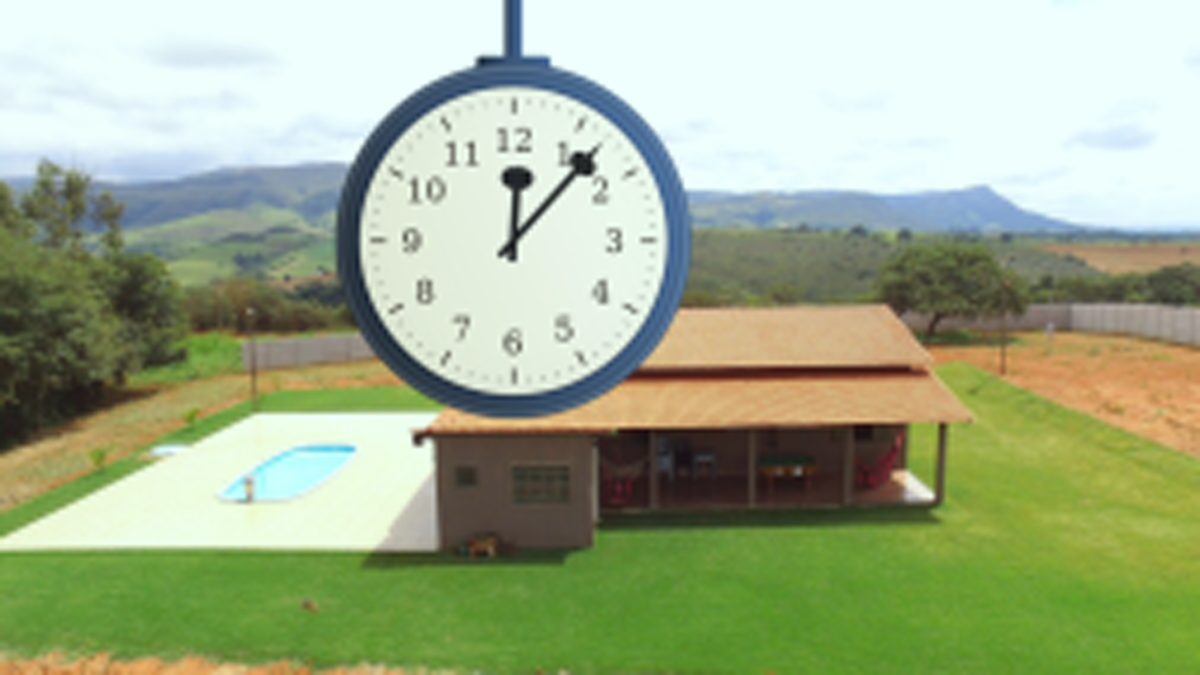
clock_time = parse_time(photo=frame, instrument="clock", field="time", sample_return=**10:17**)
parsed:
**12:07**
